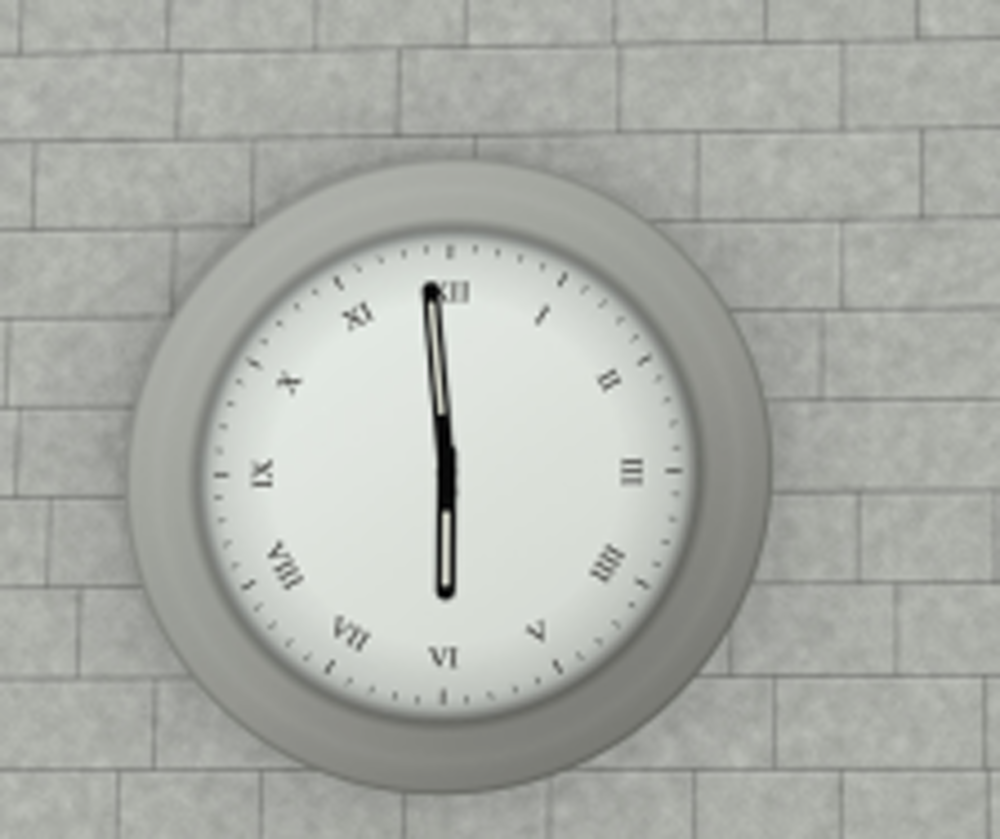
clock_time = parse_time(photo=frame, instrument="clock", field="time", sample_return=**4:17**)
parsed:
**5:59**
